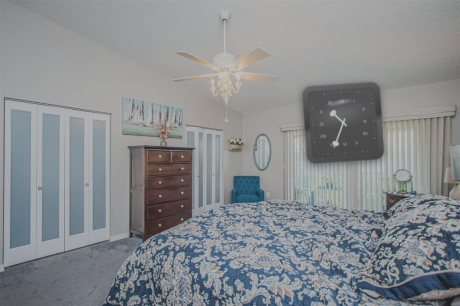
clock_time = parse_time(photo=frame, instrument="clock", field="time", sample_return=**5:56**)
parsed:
**10:34**
